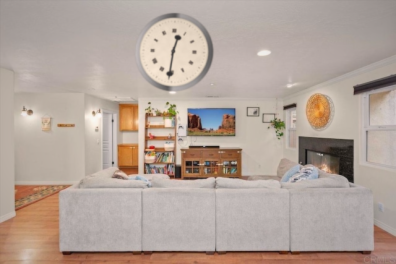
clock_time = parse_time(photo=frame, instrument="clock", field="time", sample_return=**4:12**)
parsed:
**12:31**
